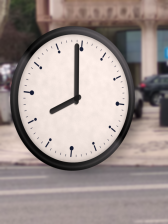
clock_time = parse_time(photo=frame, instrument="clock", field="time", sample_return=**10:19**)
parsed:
**7:59**
